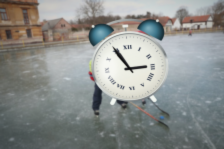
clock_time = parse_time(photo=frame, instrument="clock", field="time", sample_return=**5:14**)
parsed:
**2:55**
